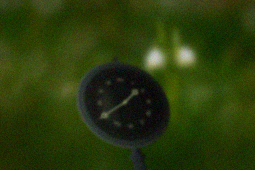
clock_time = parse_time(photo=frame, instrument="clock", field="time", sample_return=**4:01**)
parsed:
**1:40**
